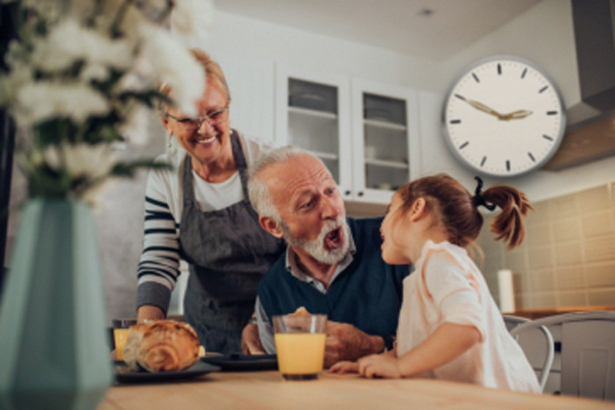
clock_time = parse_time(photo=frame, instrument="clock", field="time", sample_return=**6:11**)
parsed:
**2:50**
